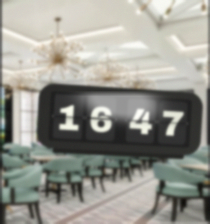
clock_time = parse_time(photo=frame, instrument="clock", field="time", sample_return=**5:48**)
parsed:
**16:47**
